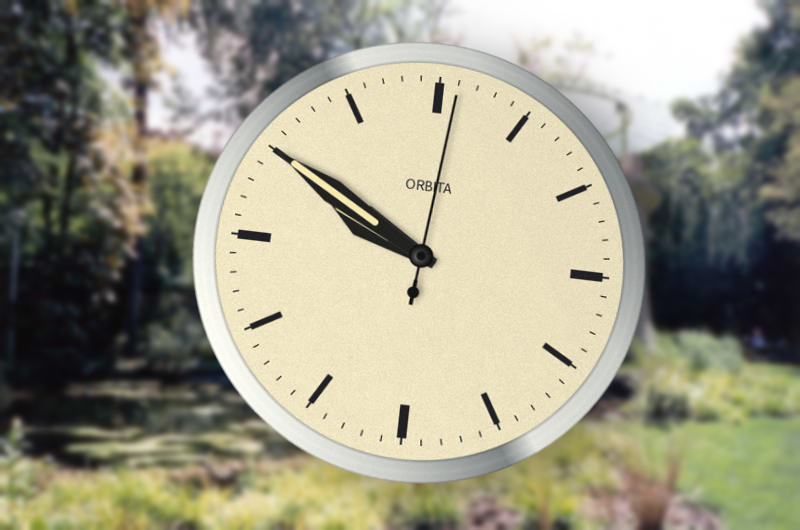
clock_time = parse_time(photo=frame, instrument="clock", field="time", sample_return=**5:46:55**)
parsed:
**9:50:01**
